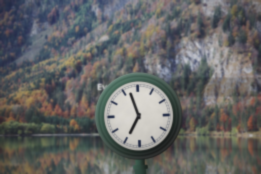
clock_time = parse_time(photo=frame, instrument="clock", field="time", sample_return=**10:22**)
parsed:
**6:57**
